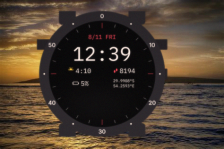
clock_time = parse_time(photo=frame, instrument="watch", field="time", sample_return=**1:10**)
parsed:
**12:39**
